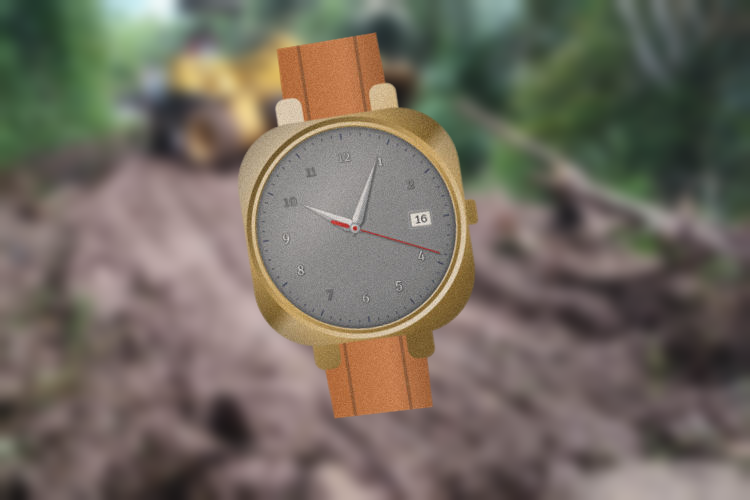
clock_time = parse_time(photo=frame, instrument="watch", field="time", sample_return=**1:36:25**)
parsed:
**10:04:19**
